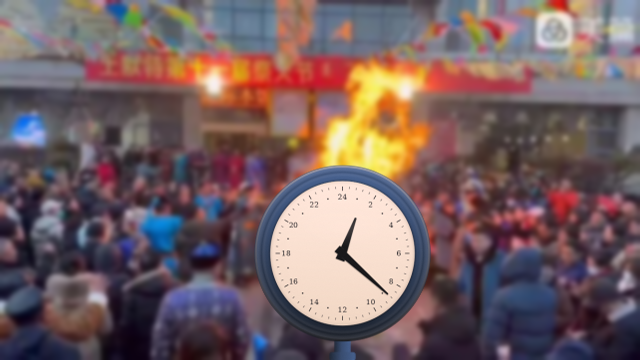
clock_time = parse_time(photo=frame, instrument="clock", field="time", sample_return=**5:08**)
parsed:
**1:22**
